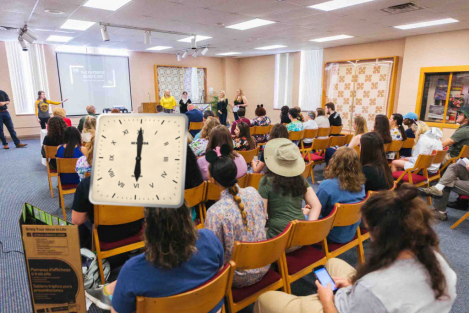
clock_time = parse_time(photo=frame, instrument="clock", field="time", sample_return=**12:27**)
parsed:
**6:00**
